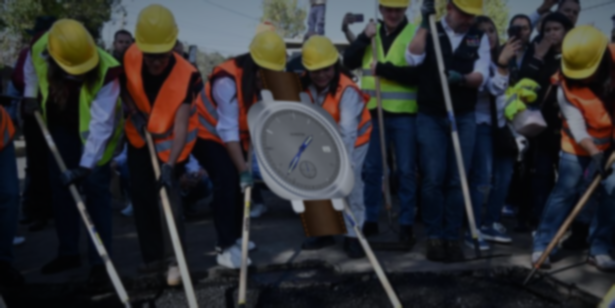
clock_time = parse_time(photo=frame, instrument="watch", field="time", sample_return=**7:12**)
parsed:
**1:37**
